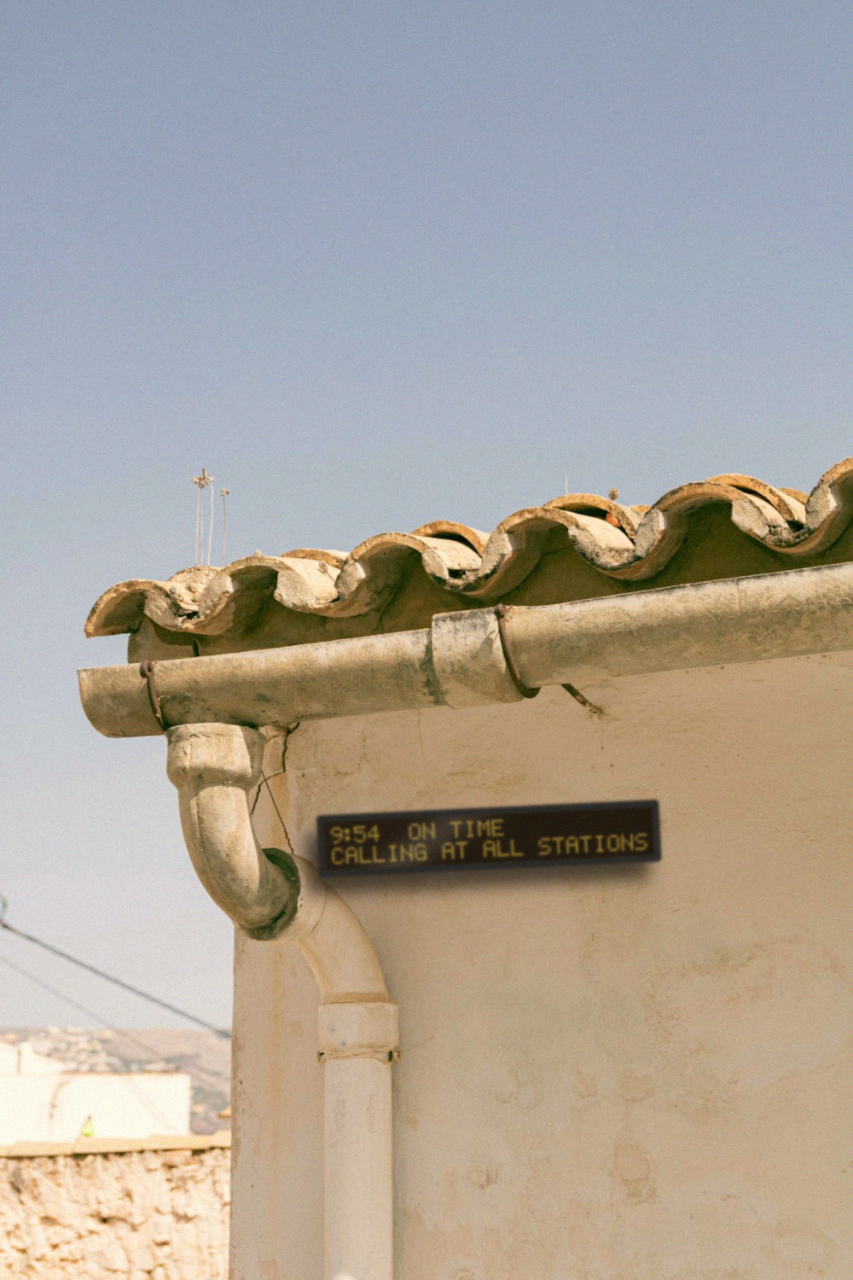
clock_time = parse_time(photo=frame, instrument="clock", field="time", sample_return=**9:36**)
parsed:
**9:54**
